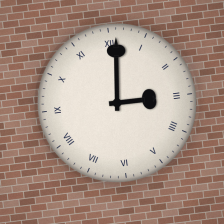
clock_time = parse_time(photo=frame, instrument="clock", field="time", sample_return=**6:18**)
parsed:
**3:01**
